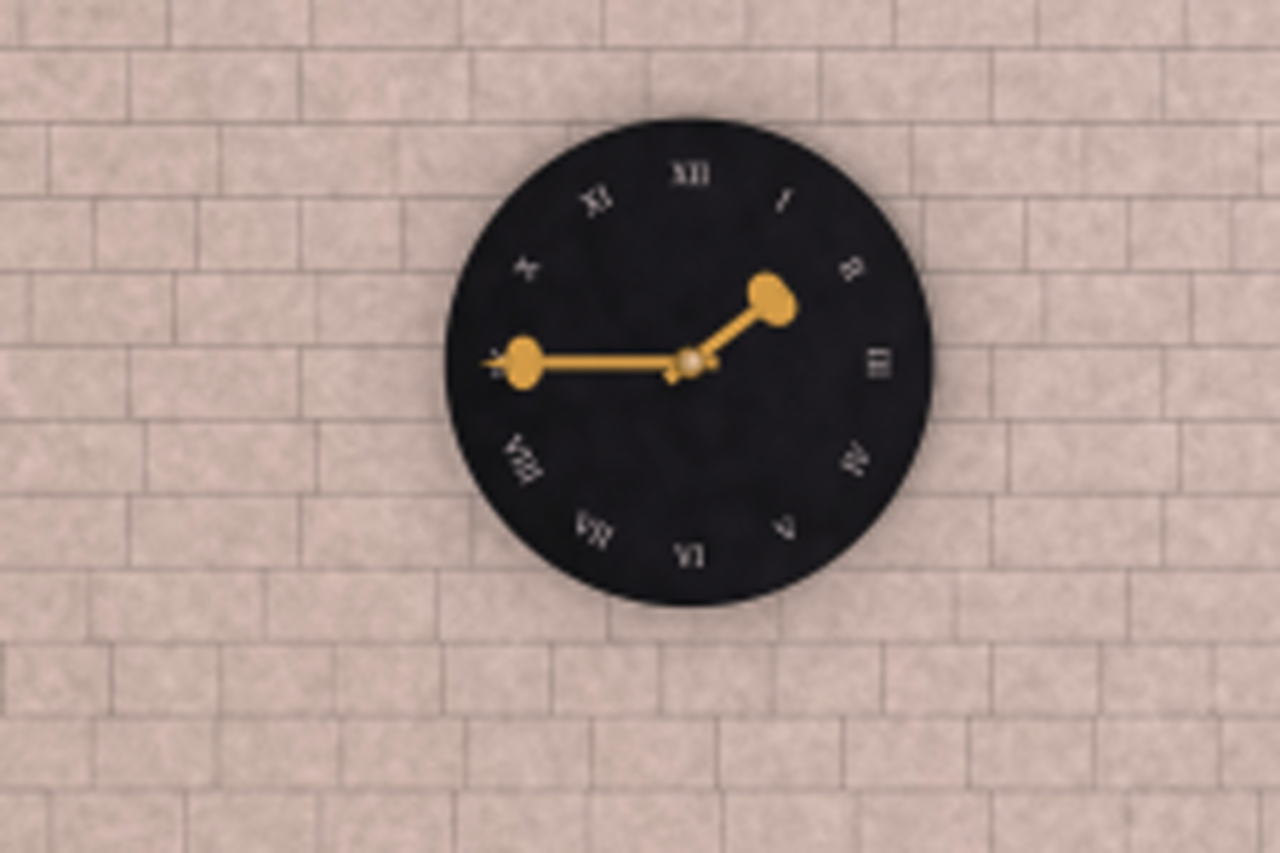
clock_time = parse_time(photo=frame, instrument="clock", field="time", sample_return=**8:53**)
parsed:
**1:45**
